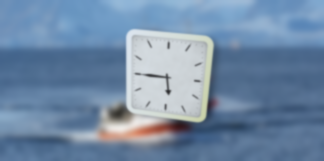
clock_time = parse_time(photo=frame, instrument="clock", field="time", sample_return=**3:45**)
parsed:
**5:45**
